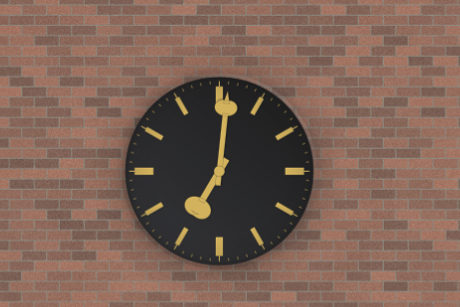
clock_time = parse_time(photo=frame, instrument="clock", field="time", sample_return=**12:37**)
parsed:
**7:01**
